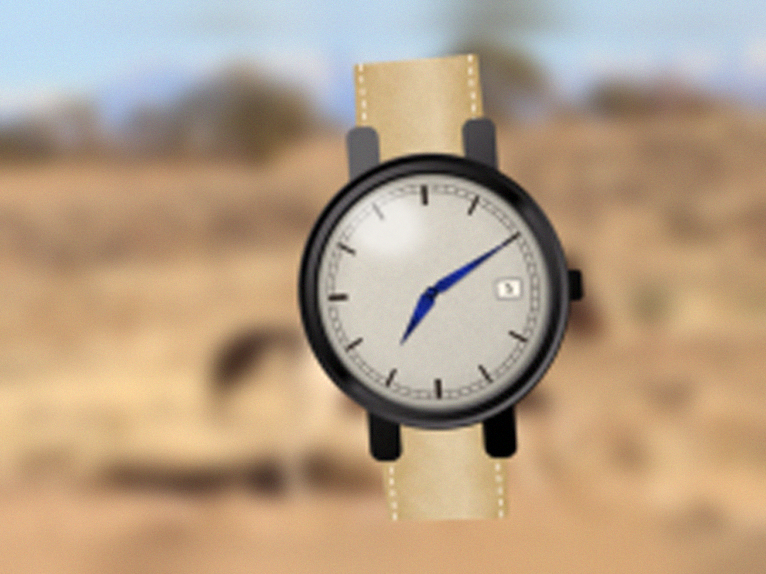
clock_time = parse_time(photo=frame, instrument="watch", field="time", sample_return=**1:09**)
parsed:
**7:10**
